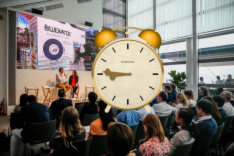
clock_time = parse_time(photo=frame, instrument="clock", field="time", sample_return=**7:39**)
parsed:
**8:46**
